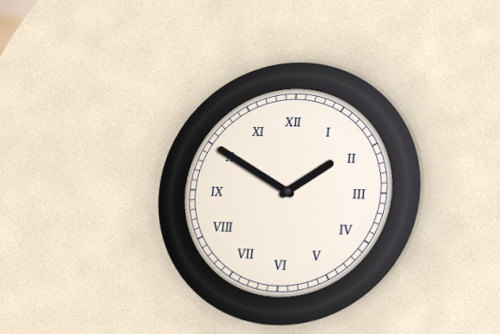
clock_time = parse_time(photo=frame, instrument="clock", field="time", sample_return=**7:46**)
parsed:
**1:50**
